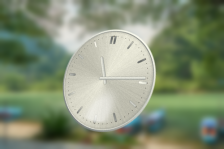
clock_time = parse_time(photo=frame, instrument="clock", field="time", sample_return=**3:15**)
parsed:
**11:14**
